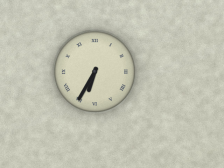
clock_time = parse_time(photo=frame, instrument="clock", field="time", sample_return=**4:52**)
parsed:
**6:35**
